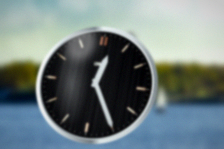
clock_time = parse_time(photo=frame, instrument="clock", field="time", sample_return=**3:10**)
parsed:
**12:25**
